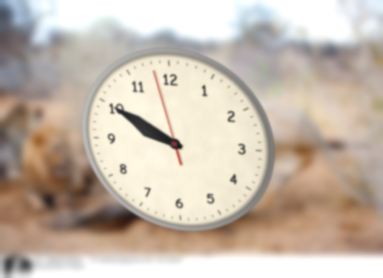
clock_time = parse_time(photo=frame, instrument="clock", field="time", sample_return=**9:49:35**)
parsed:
**9:49:58**
